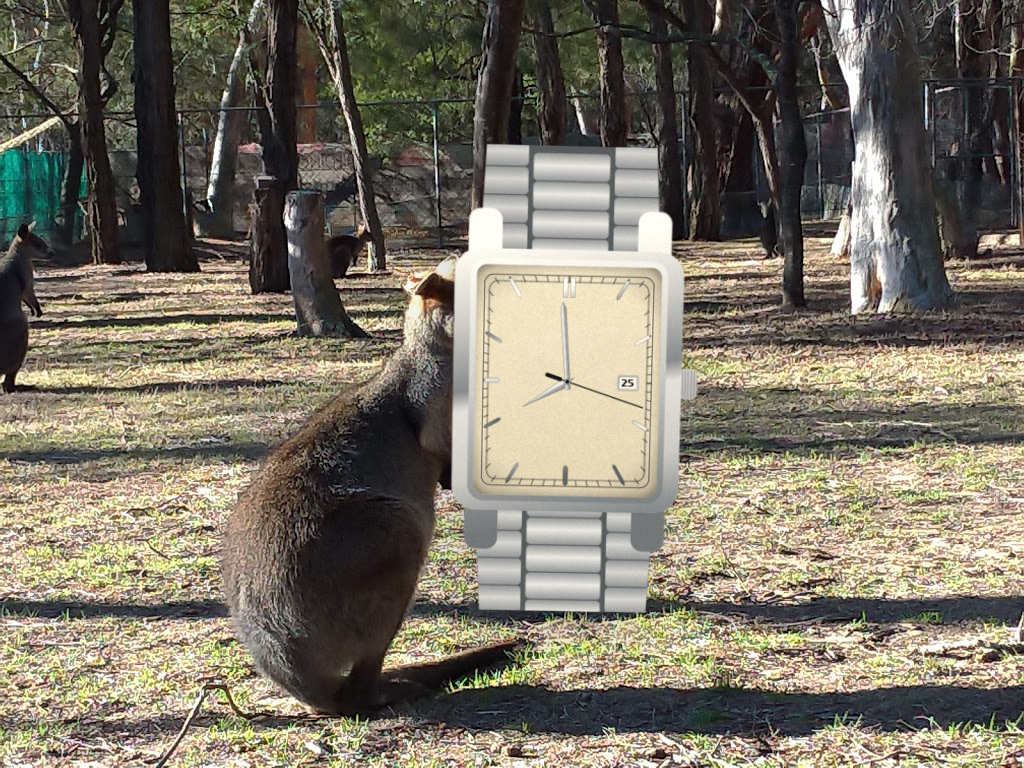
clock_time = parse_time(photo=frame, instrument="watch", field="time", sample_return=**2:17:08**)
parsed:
**7:59:18**
